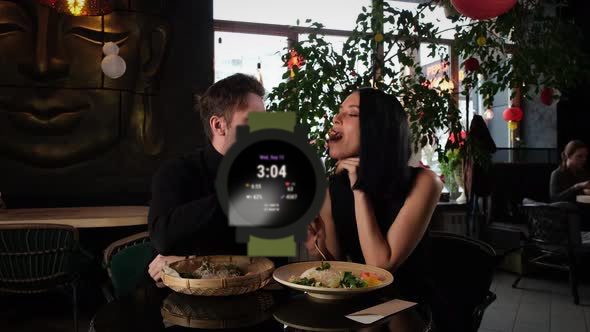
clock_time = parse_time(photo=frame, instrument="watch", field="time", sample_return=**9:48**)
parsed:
**3:04**
